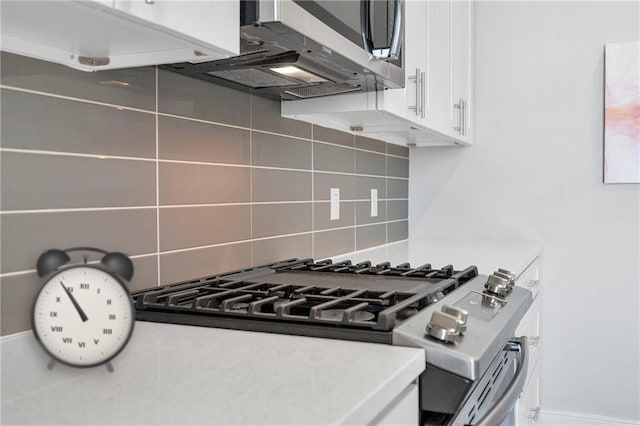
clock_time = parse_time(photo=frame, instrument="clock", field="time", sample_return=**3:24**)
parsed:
**10:54**
